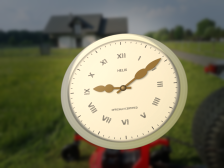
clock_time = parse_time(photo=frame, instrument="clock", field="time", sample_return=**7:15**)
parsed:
**9:09**
